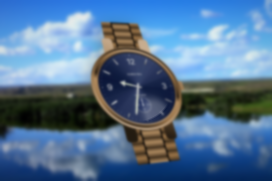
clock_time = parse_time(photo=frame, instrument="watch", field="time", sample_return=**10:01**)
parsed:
**9:33**
